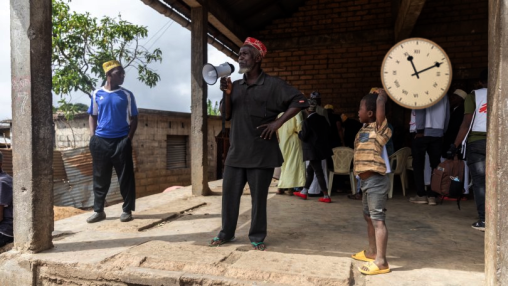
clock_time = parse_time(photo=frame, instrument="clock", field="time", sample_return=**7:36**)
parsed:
**11:11**
